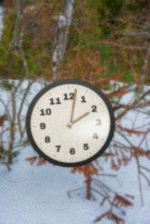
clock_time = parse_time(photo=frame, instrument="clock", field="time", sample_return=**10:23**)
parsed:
**2:02**
